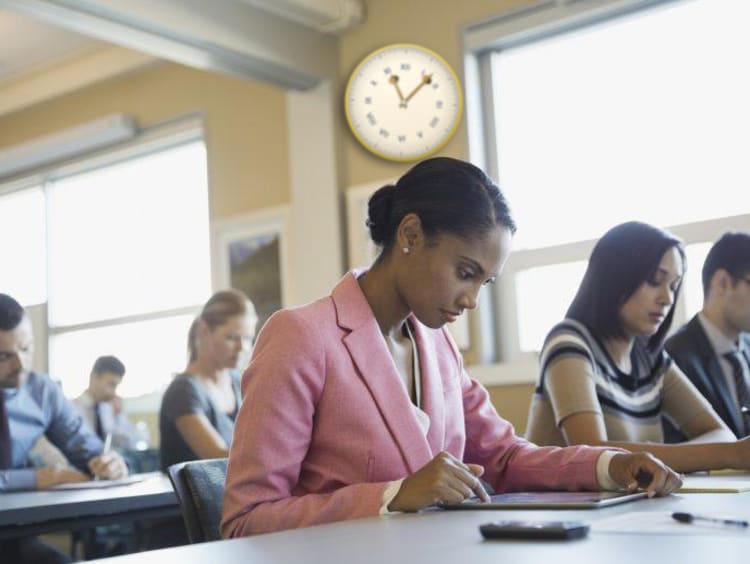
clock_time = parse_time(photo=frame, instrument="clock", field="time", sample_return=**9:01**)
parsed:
**11:07**
